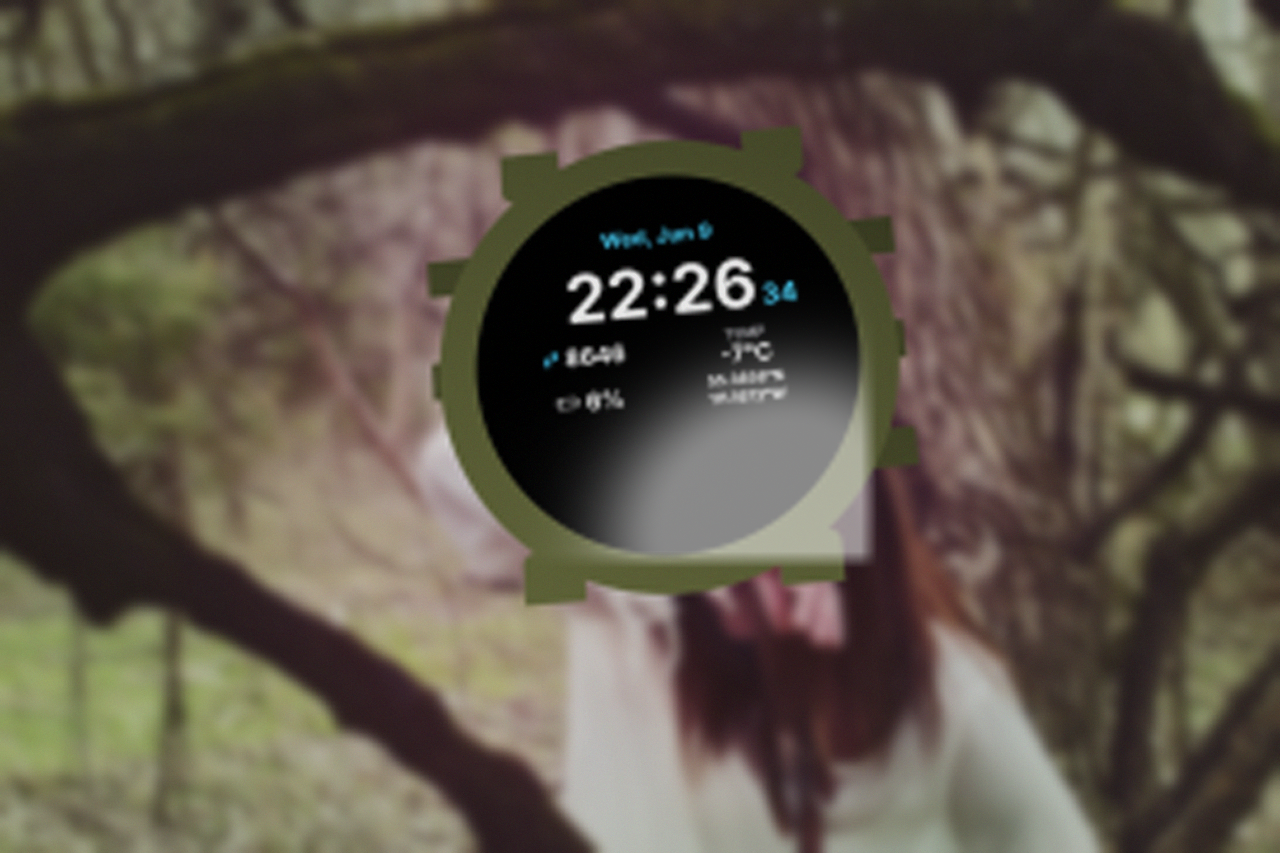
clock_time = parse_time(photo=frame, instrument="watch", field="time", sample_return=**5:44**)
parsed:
**22:26**
